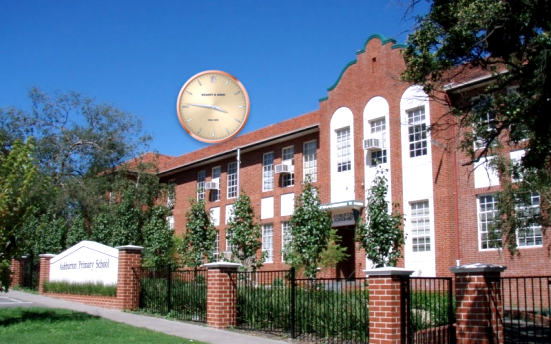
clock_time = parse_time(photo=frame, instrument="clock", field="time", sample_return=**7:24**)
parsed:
**3:46**
